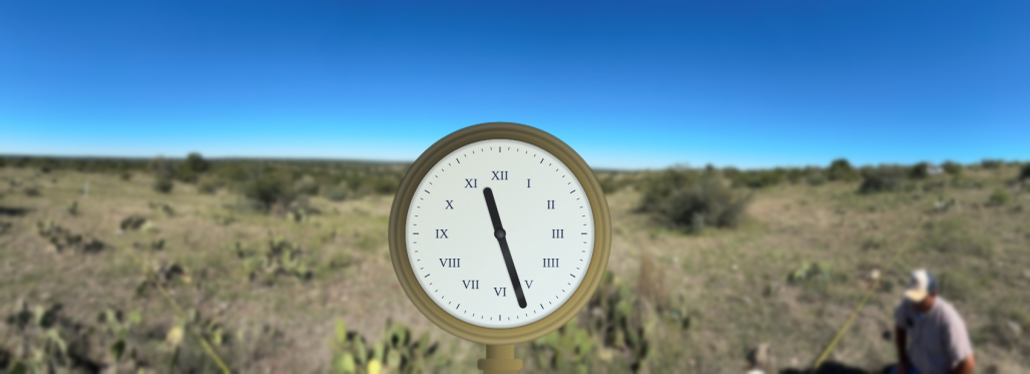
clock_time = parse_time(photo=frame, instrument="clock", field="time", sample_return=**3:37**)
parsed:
**11:27**
